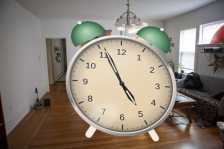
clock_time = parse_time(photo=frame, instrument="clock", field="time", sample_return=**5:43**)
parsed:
**4:56**
